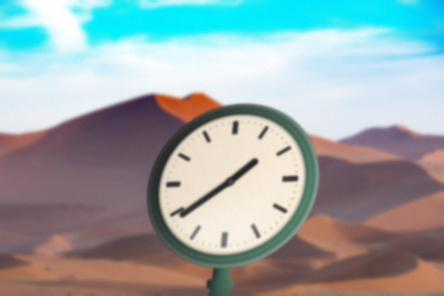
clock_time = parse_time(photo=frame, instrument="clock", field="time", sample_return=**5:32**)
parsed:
**1:39**
